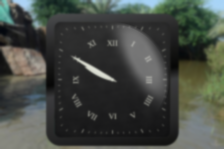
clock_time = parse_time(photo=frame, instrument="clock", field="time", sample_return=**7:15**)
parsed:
**9:50**
